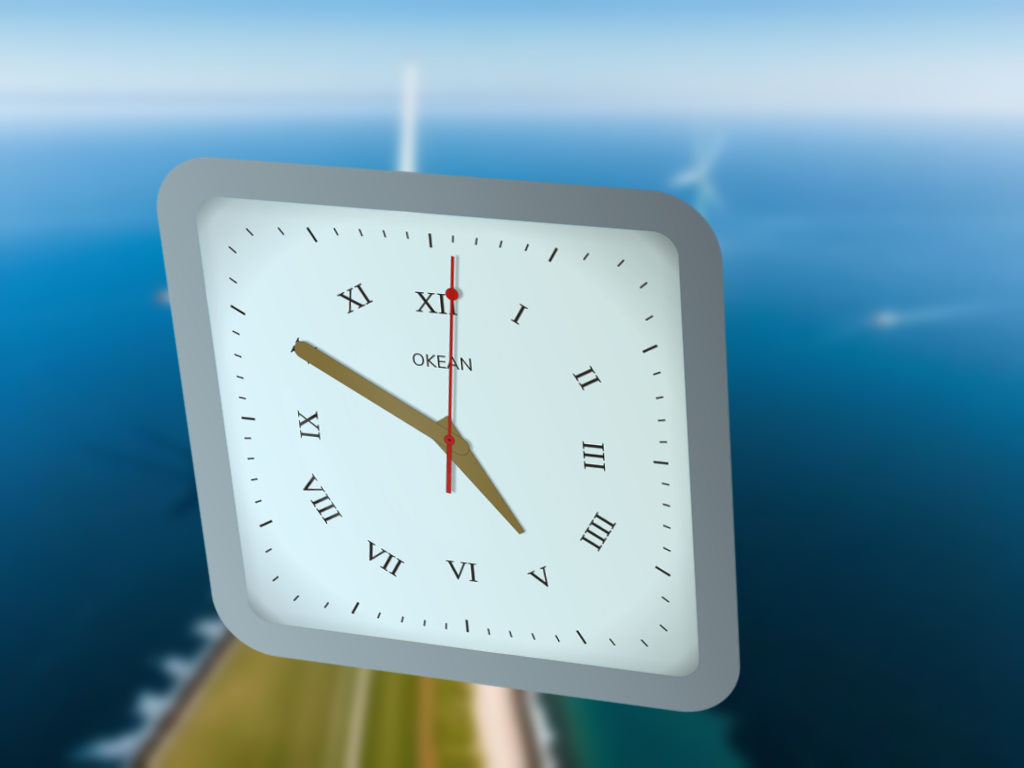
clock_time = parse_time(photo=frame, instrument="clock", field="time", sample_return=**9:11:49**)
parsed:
**4:50:01**
